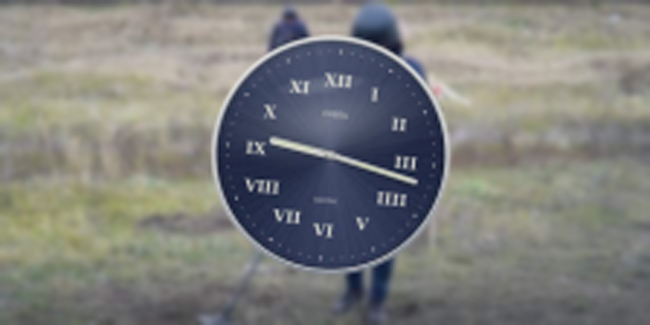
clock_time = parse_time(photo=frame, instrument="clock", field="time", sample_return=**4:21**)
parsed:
**9:17**
